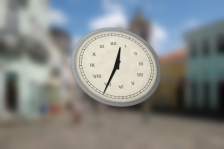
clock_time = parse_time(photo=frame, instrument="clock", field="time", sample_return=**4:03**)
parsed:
**12:35**
